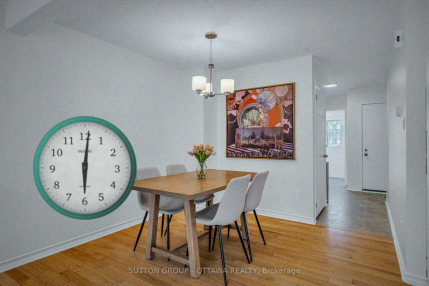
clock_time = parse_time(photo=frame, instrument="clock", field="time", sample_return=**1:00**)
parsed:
**6:01**
